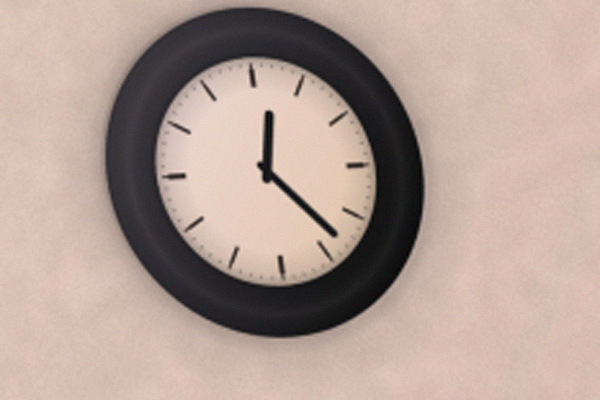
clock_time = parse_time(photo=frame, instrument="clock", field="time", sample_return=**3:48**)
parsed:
**12:23**
